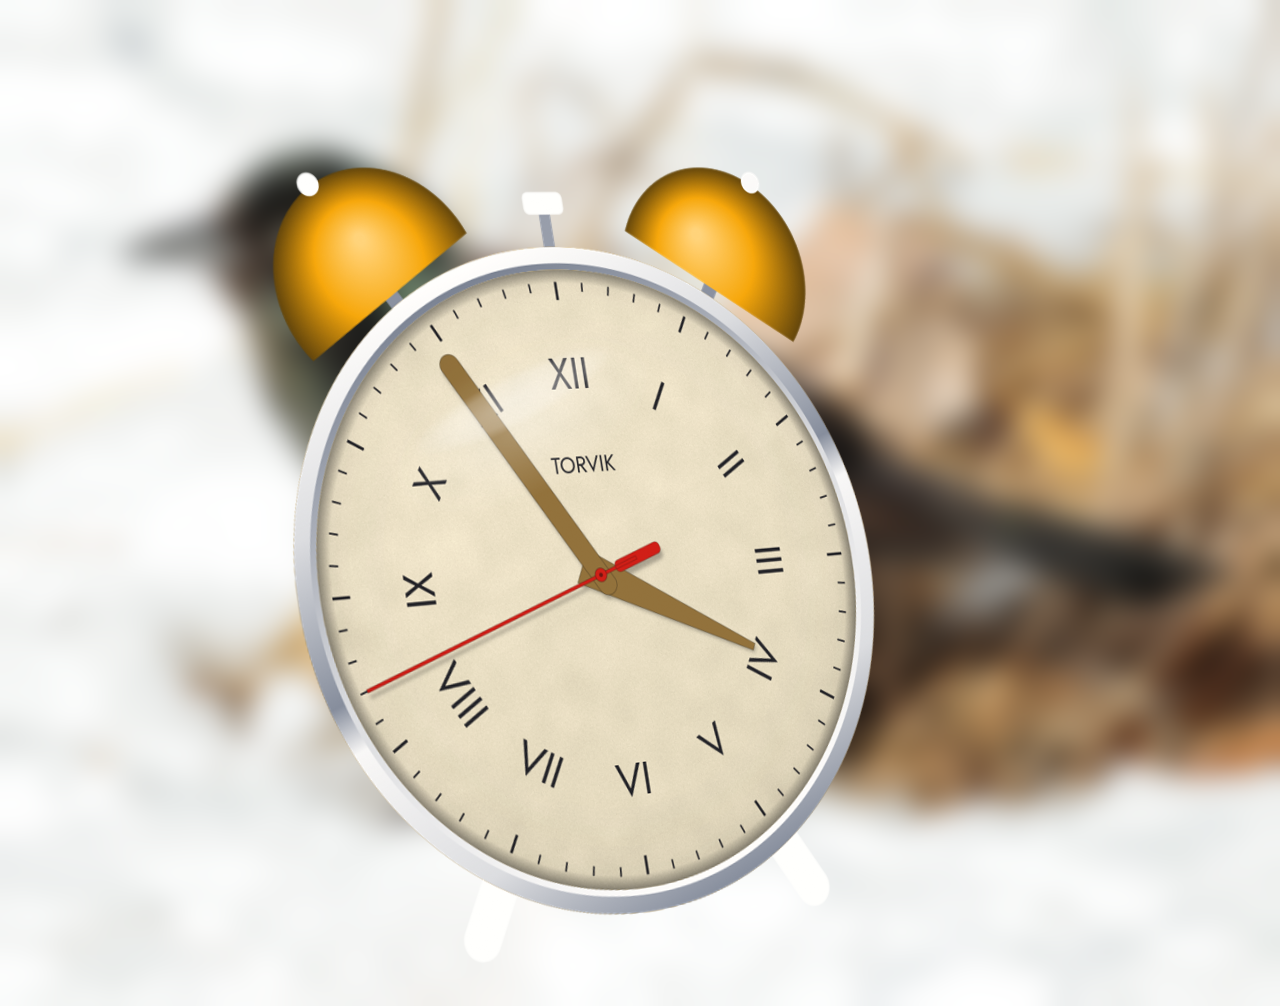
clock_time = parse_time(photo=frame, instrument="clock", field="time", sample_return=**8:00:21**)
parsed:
**3:54:42**
